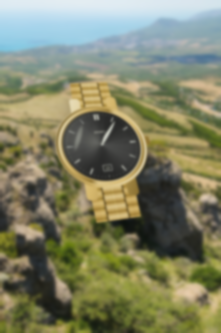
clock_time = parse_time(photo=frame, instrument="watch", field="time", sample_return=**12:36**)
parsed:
**1:06**
